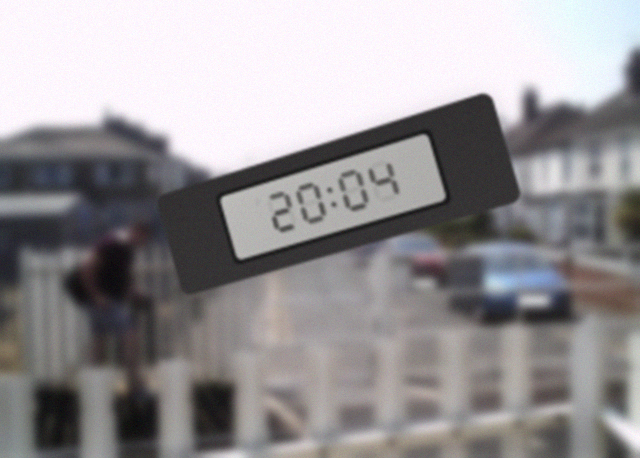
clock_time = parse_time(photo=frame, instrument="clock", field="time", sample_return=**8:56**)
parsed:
**20:04**
